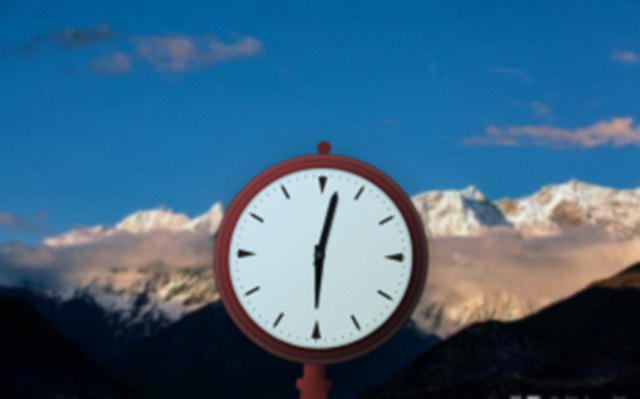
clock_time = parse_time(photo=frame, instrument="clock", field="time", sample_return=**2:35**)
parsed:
**6:02**
